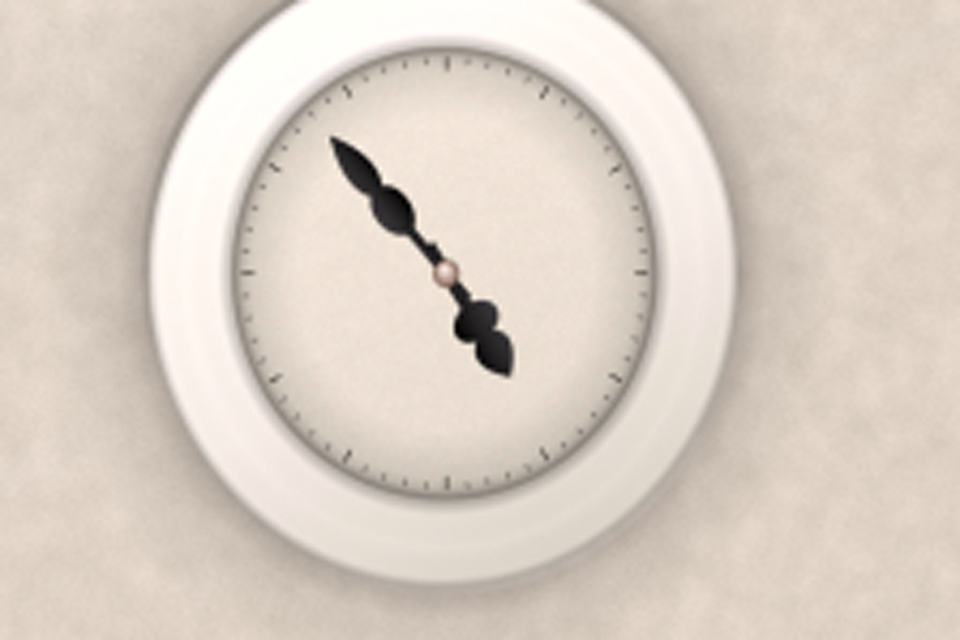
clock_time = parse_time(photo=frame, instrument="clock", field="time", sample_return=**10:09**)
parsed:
**4:53**
